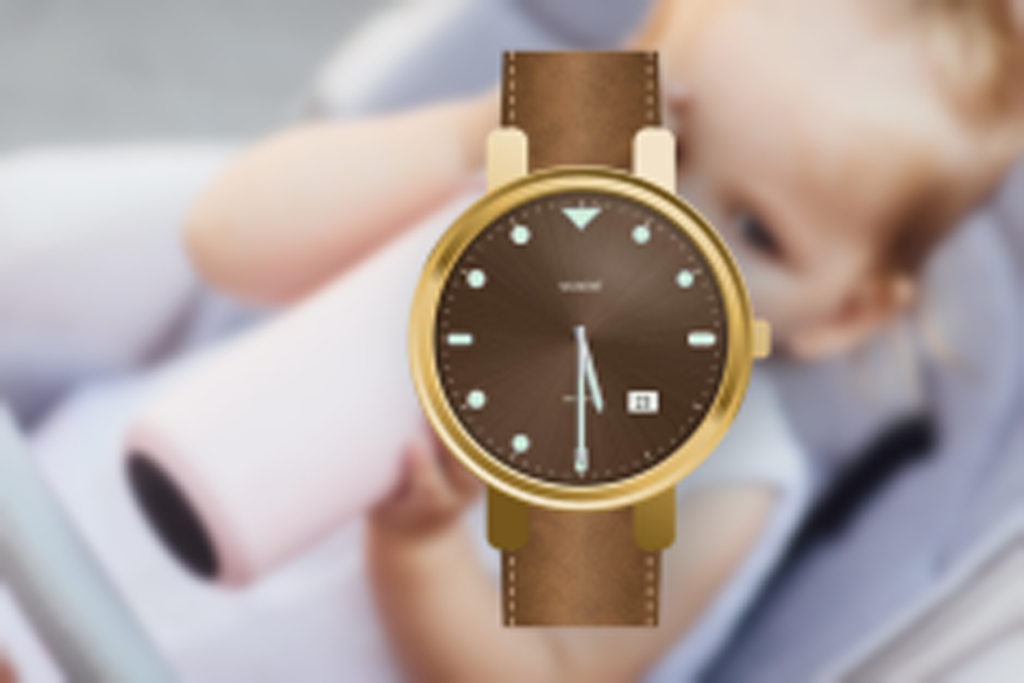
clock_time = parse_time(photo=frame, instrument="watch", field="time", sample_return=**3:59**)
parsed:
**5:30**
